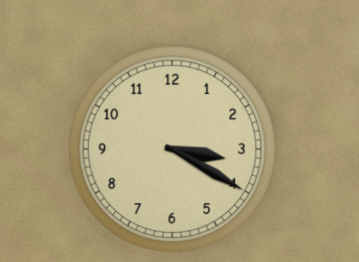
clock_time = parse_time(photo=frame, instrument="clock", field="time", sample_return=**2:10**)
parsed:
**3:20**
